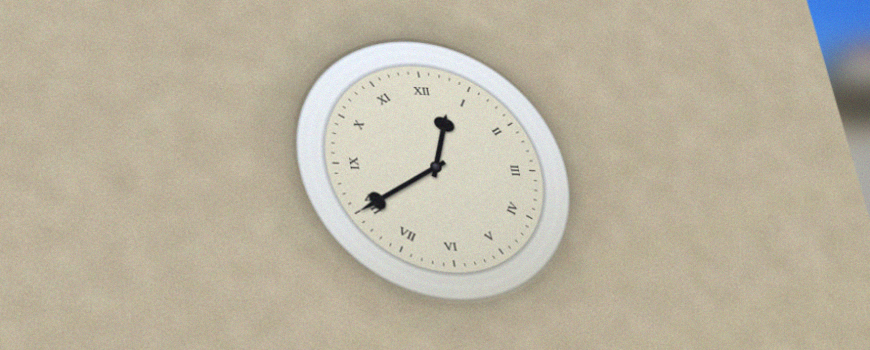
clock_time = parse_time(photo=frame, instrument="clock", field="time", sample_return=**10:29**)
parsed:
**12:40**
